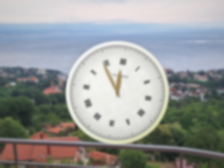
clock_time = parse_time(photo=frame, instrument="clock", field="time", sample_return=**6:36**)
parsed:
**11:54**
